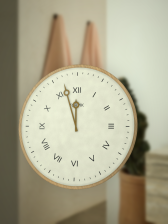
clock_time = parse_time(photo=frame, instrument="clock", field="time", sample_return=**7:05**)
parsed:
**11:57**
